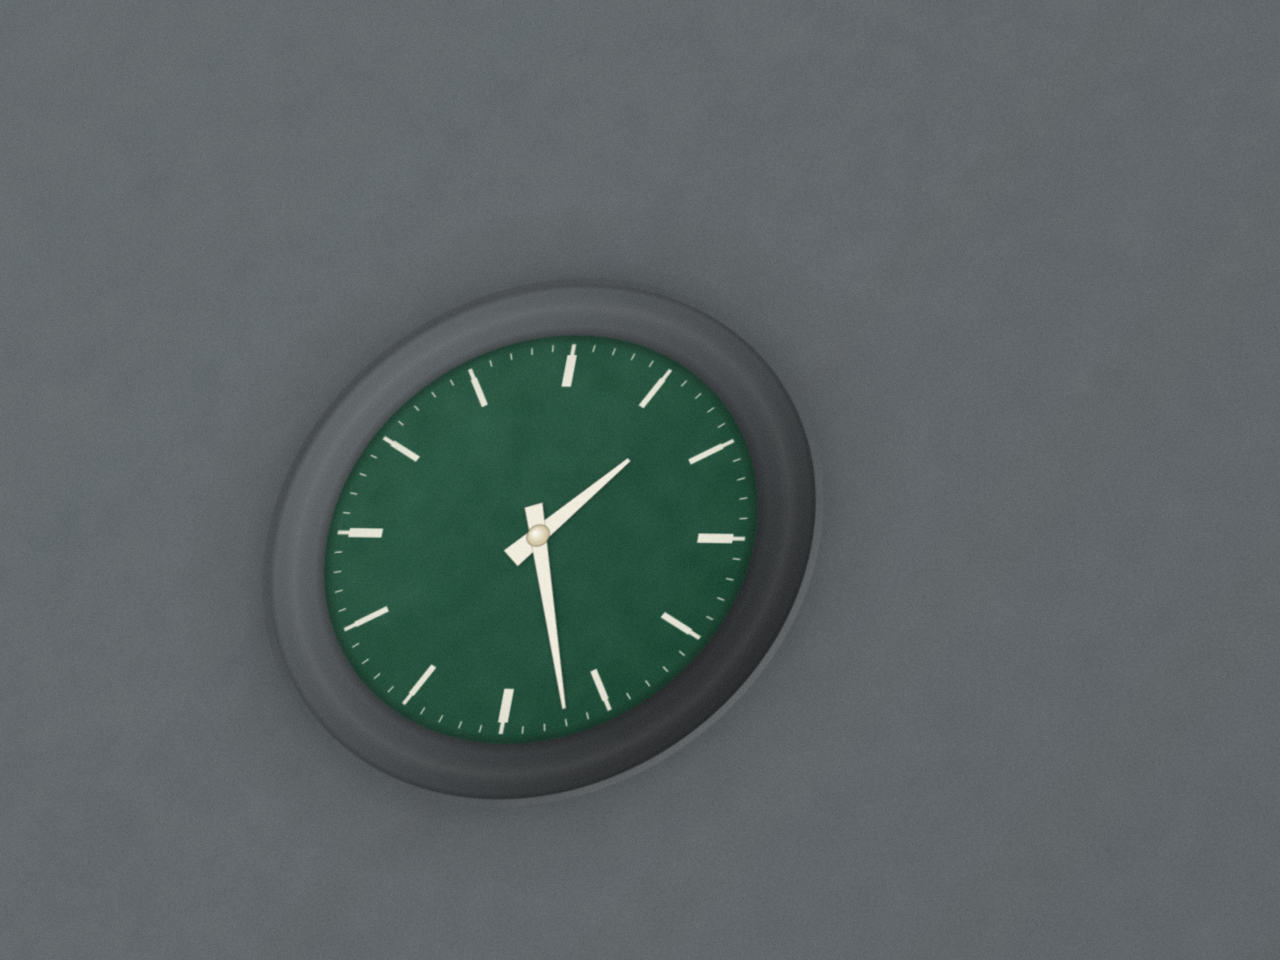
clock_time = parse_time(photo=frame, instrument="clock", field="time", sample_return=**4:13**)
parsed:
**1:27**
